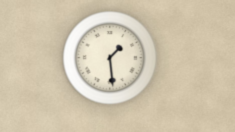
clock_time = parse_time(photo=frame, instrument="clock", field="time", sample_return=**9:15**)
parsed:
**1:29**
